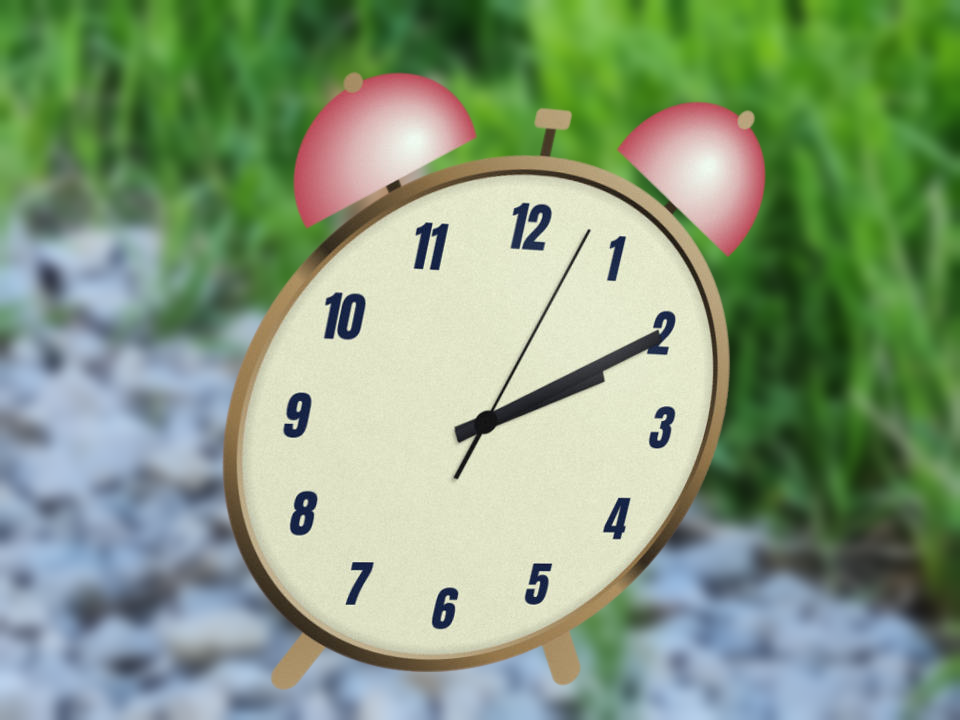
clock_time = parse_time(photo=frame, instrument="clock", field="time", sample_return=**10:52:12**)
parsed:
**2:10:03**
